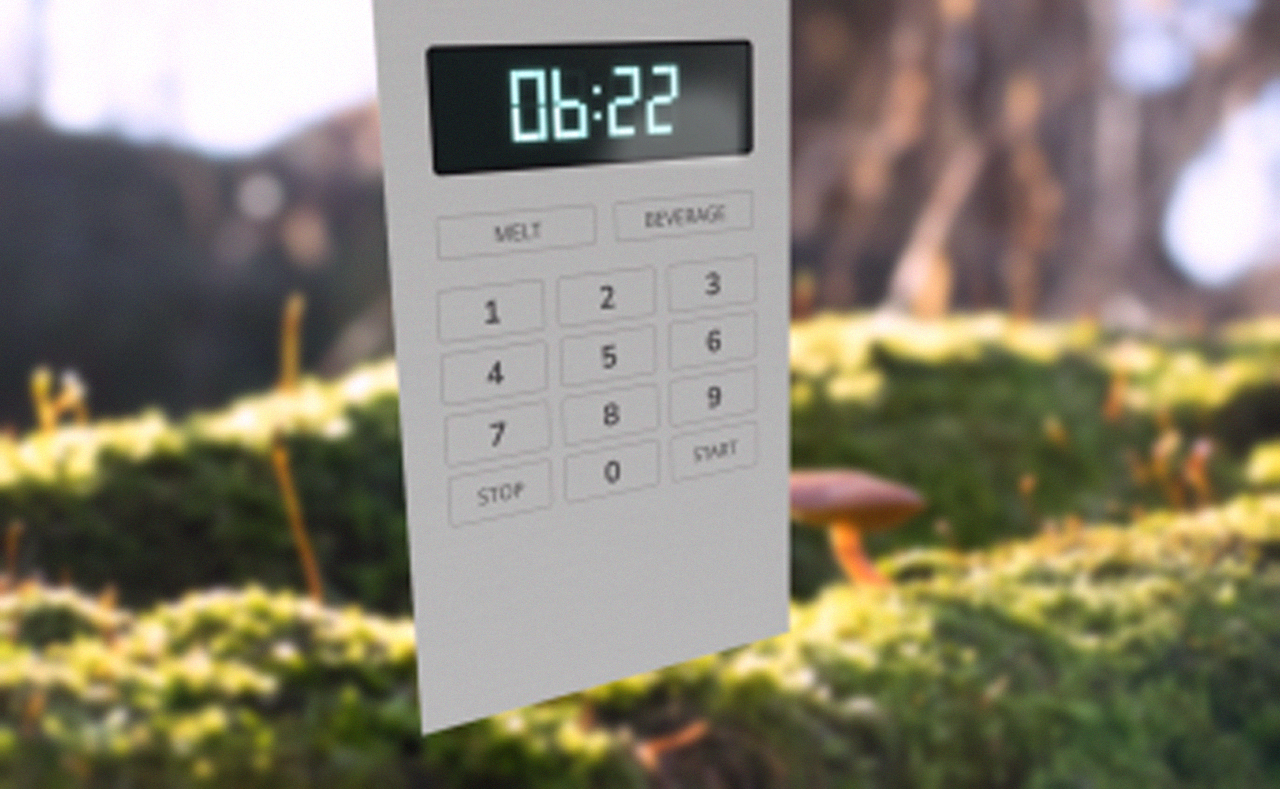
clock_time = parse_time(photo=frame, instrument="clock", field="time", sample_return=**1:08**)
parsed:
**6:22**
